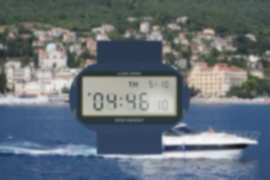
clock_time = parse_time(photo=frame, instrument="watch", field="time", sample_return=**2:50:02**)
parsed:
**4:46:10**
